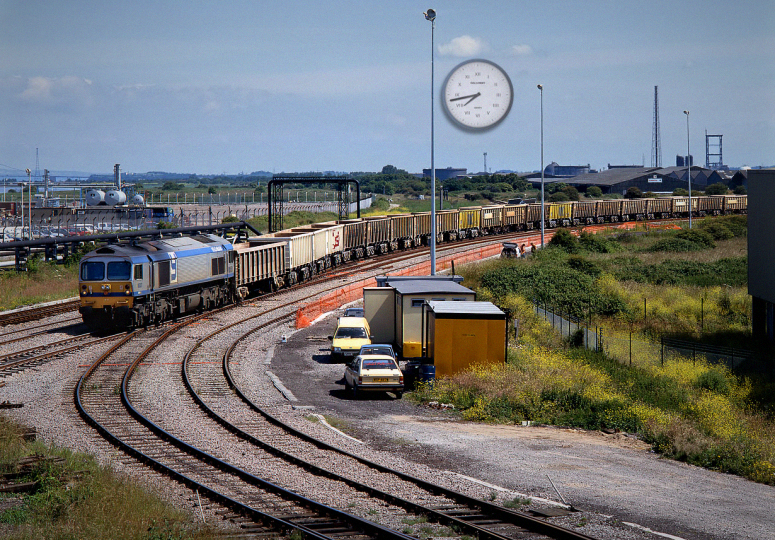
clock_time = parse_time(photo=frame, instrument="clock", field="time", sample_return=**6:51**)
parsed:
**7:43**
